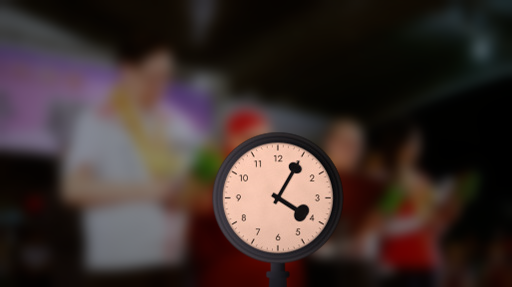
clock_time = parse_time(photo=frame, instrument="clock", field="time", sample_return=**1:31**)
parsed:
**4:05**
